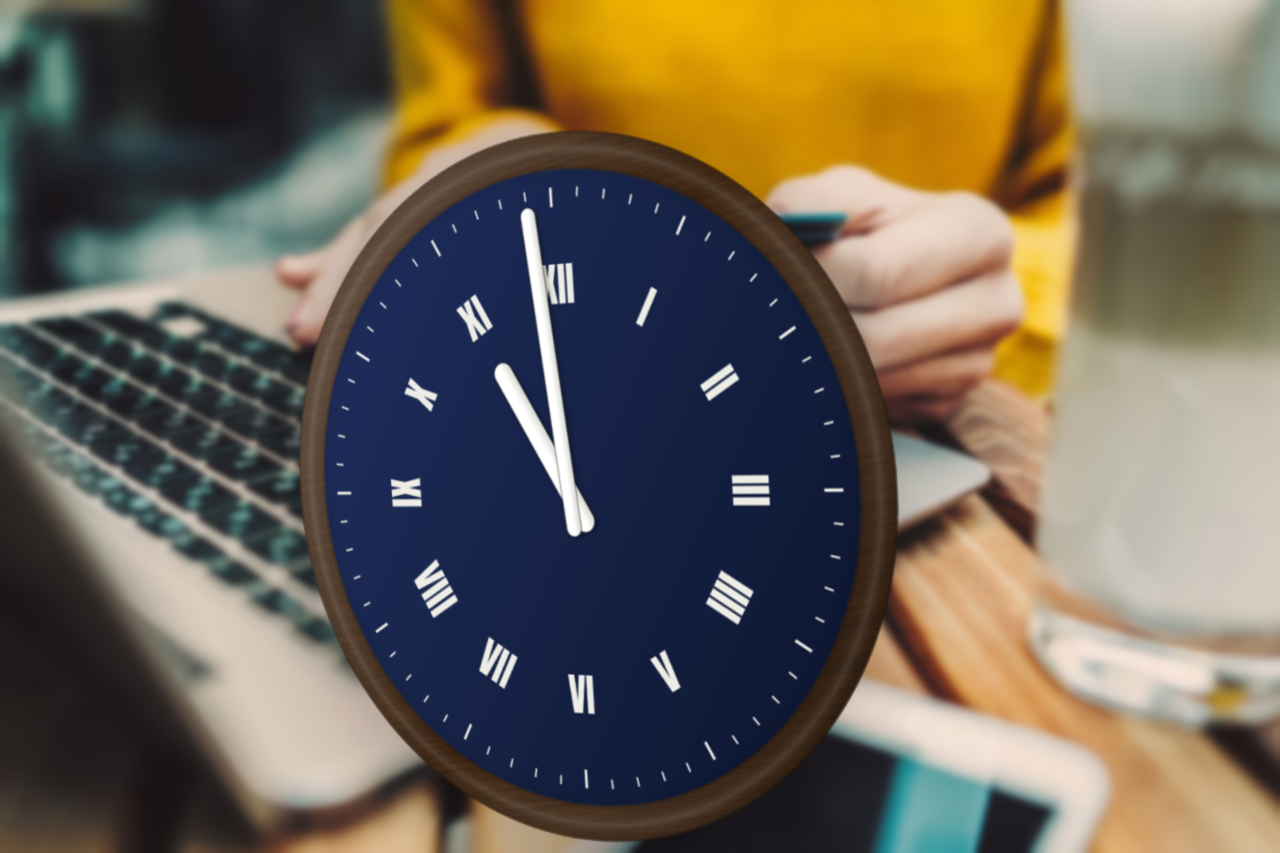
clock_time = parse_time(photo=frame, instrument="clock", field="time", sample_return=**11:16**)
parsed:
**10:59**
